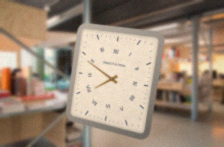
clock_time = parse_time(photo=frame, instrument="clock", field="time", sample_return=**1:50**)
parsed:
**7:49**
